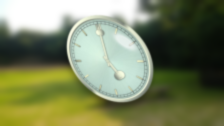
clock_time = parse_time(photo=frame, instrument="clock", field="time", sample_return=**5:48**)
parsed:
**5:00**
